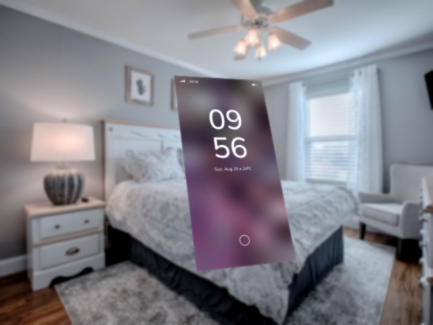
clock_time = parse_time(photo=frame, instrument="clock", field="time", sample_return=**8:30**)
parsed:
**9:56**
